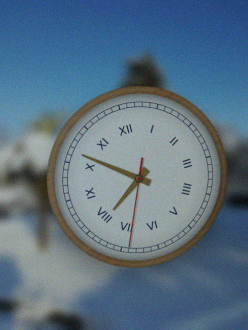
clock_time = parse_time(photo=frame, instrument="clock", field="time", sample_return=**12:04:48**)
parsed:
**7:51:34**
